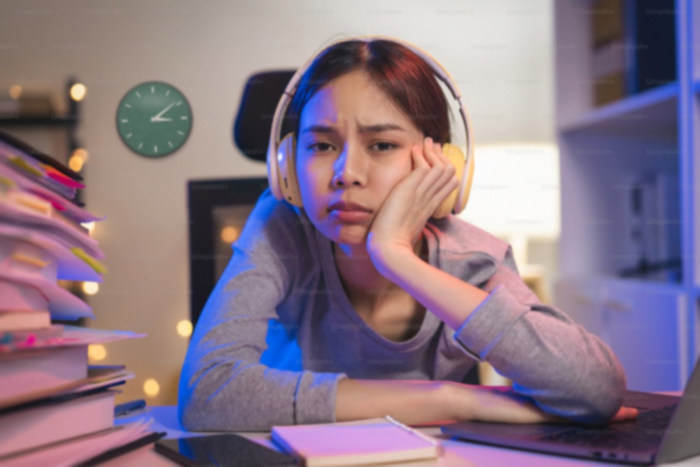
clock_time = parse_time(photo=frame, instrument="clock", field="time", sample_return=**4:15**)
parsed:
**3:09**
